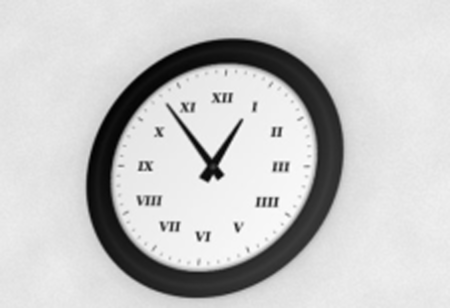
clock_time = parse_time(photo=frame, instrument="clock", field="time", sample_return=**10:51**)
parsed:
**12:53**
